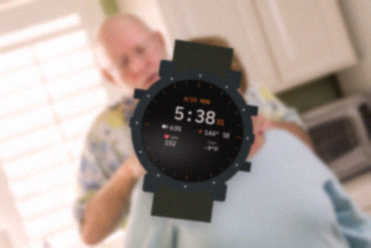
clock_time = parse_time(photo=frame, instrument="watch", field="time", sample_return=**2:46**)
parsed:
**5:38**
